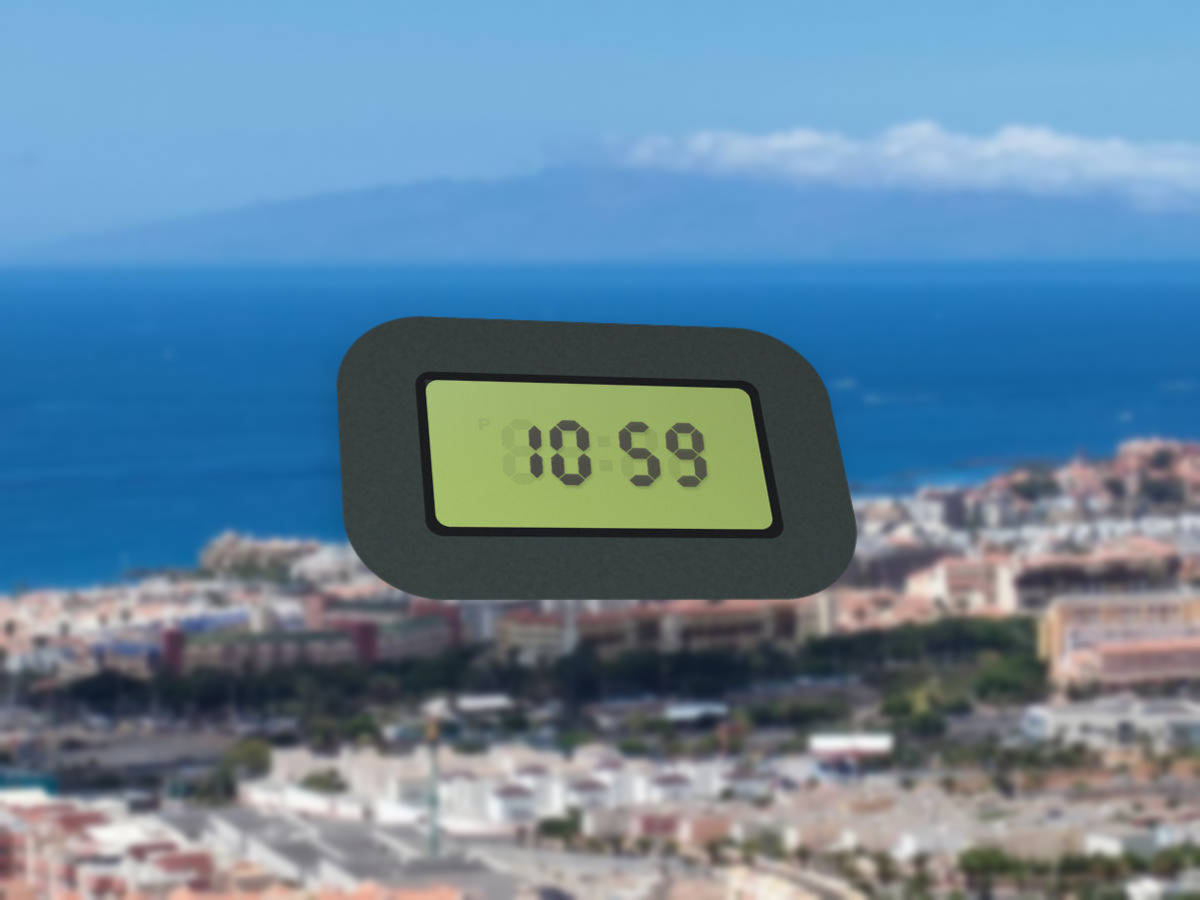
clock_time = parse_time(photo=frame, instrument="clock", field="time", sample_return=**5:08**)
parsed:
**10:59**
